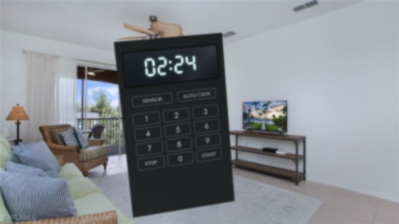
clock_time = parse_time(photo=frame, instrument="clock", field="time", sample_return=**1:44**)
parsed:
**2:24**
